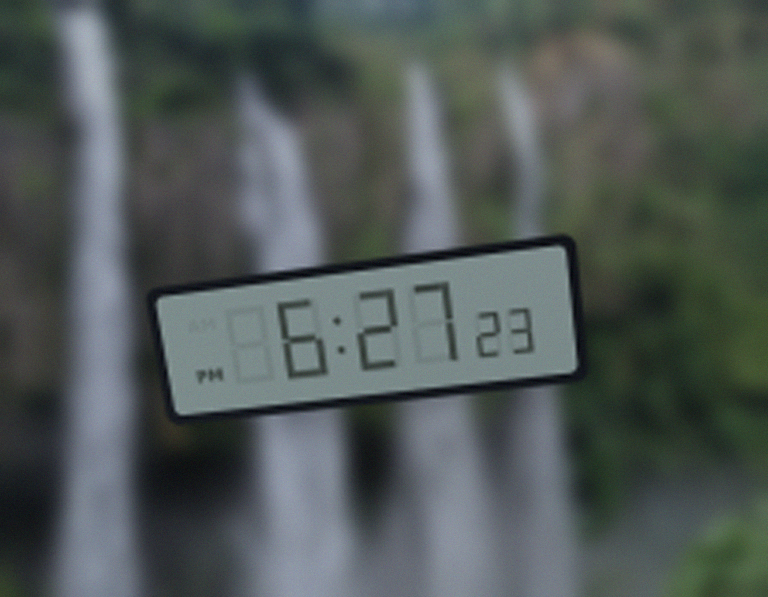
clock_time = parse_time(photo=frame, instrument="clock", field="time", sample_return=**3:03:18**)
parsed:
**6:27:23**
